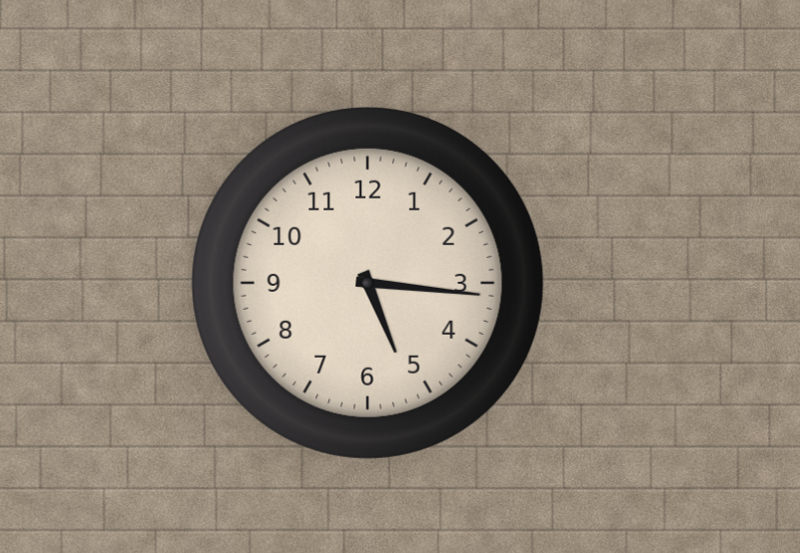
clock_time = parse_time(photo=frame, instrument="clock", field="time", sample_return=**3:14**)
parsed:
**5:16**
